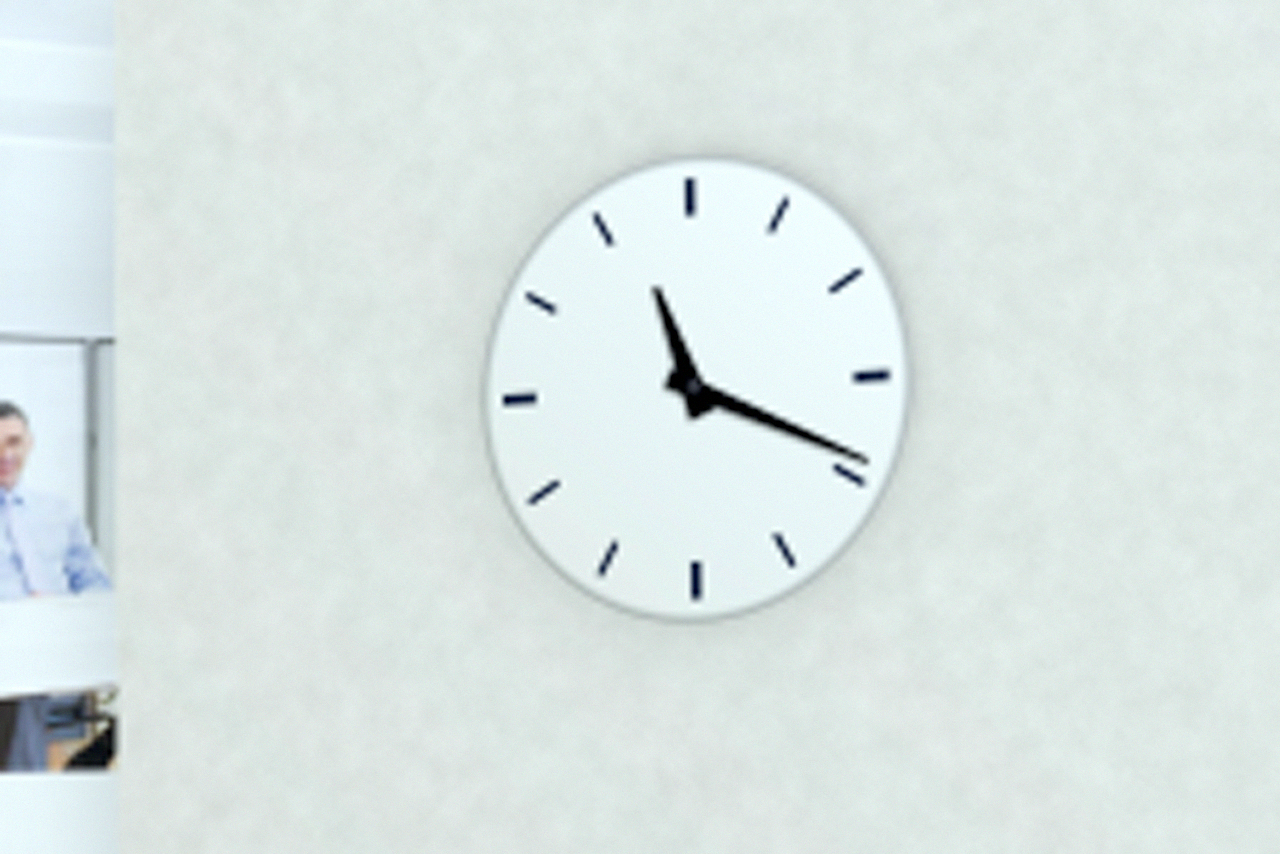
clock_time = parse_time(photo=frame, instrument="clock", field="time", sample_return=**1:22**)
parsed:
**11:19**
